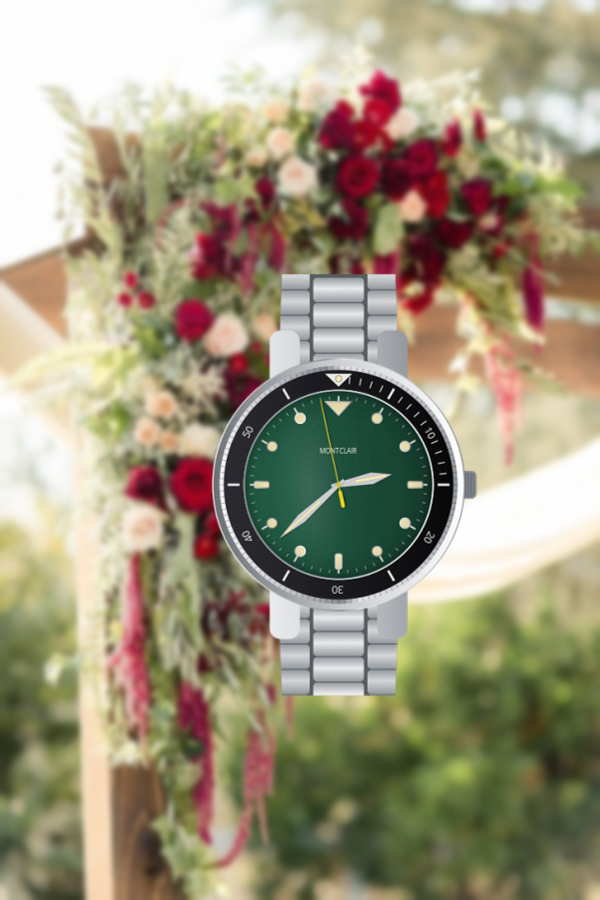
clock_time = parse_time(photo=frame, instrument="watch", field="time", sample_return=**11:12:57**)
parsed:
**2:37:58**
